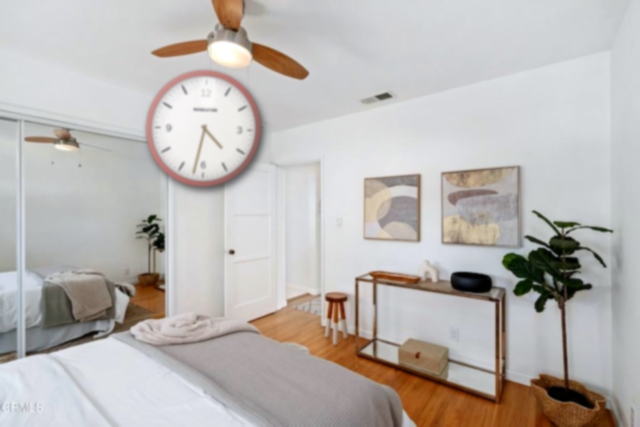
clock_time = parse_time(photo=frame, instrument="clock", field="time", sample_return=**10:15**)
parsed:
**4:32**
